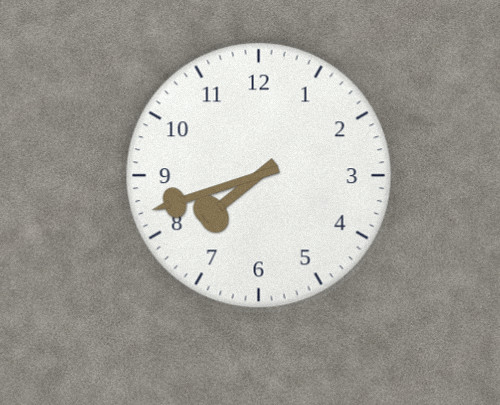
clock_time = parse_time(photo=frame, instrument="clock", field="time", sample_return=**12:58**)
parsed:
**7:42**
